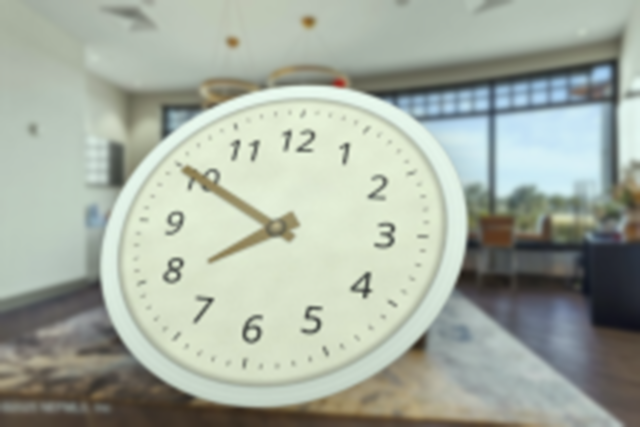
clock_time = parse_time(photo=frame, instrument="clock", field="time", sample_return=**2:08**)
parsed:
**7:50**
